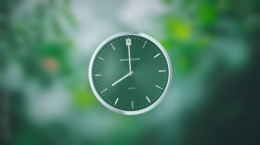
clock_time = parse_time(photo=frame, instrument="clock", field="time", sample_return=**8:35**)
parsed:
**8:00**
